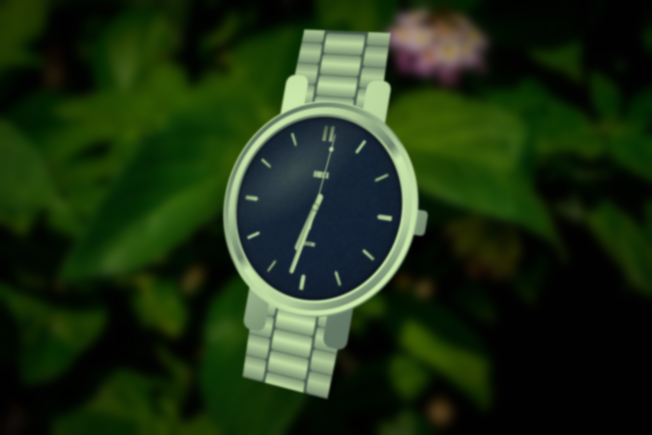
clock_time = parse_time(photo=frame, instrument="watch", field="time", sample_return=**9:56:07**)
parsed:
**6:32:01**
